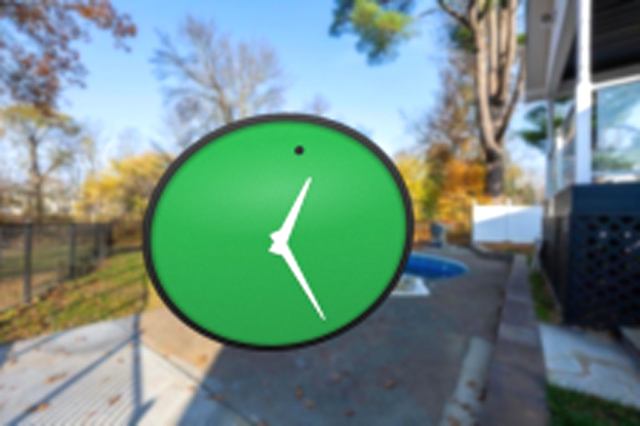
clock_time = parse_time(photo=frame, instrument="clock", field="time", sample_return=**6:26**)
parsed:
**12:24**
